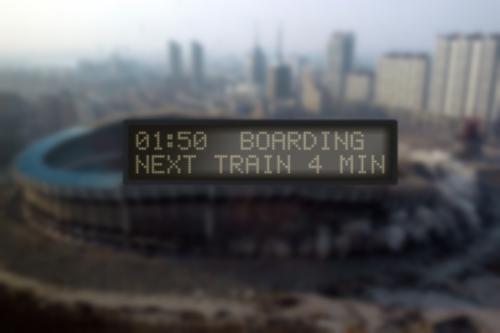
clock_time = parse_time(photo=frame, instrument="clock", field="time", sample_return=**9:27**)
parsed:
**1:50**
